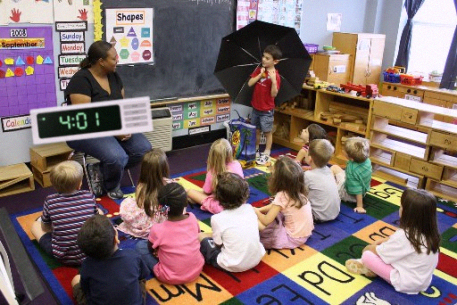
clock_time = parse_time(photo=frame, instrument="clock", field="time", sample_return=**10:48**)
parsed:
**4:01**
